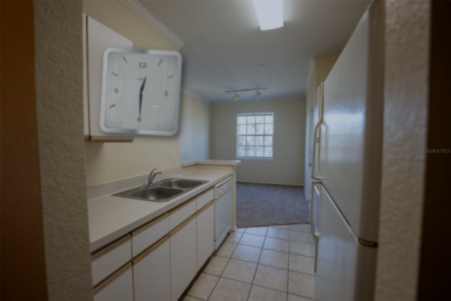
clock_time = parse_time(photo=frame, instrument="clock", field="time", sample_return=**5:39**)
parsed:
**12:30**
